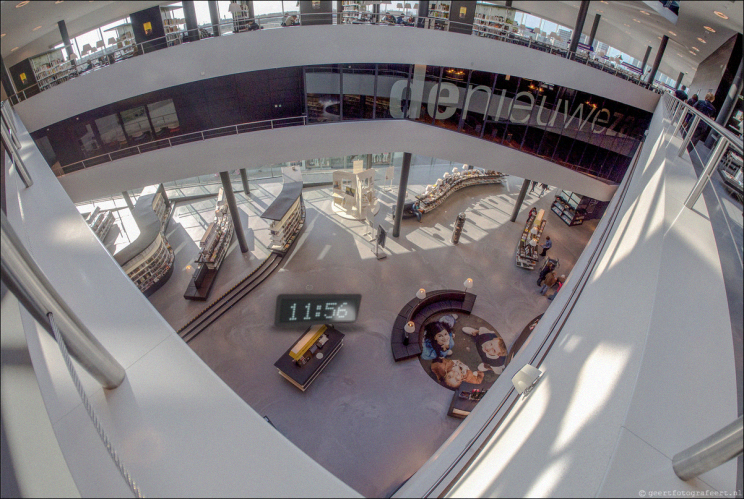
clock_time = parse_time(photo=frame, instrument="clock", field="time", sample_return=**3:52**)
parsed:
**11:56**
